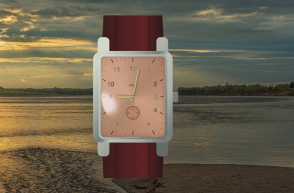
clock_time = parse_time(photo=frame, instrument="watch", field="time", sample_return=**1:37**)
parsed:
**9:02**
